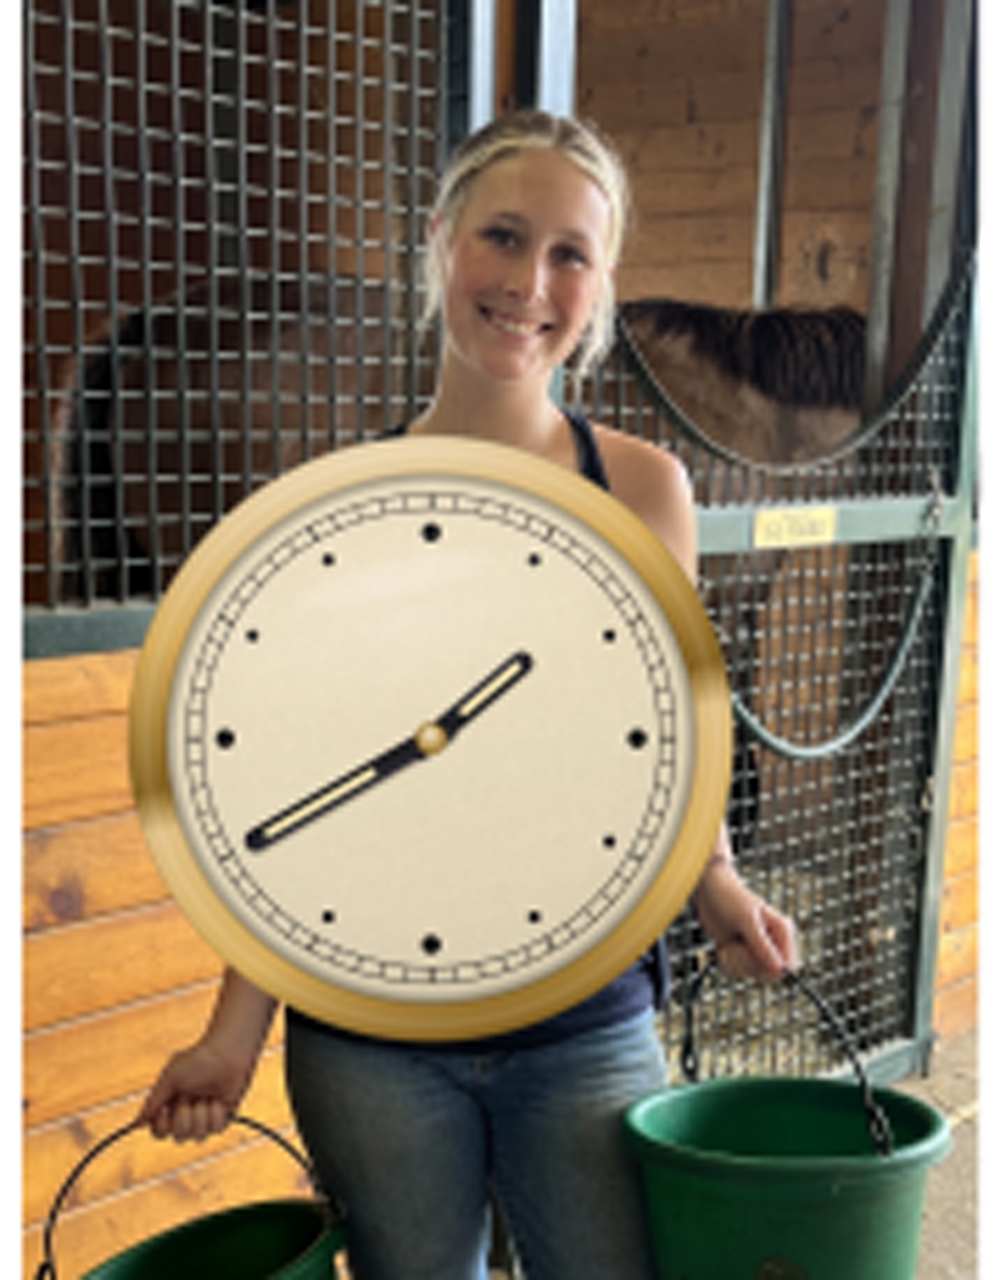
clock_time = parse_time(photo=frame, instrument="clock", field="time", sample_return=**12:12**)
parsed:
**1:40**
